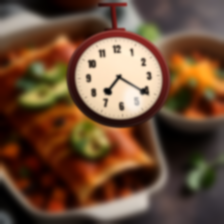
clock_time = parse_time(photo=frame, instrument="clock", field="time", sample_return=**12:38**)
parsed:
**7:21**
